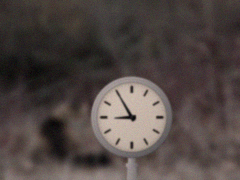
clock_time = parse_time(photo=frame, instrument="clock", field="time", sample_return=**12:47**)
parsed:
**8:55**
